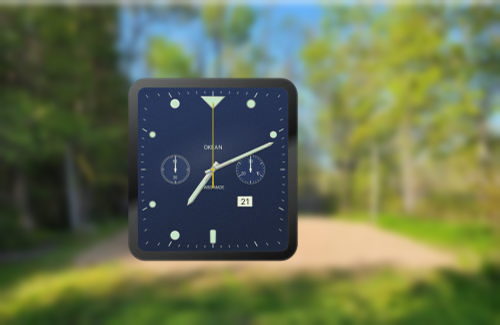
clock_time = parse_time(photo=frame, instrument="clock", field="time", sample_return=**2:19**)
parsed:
**7:11**
